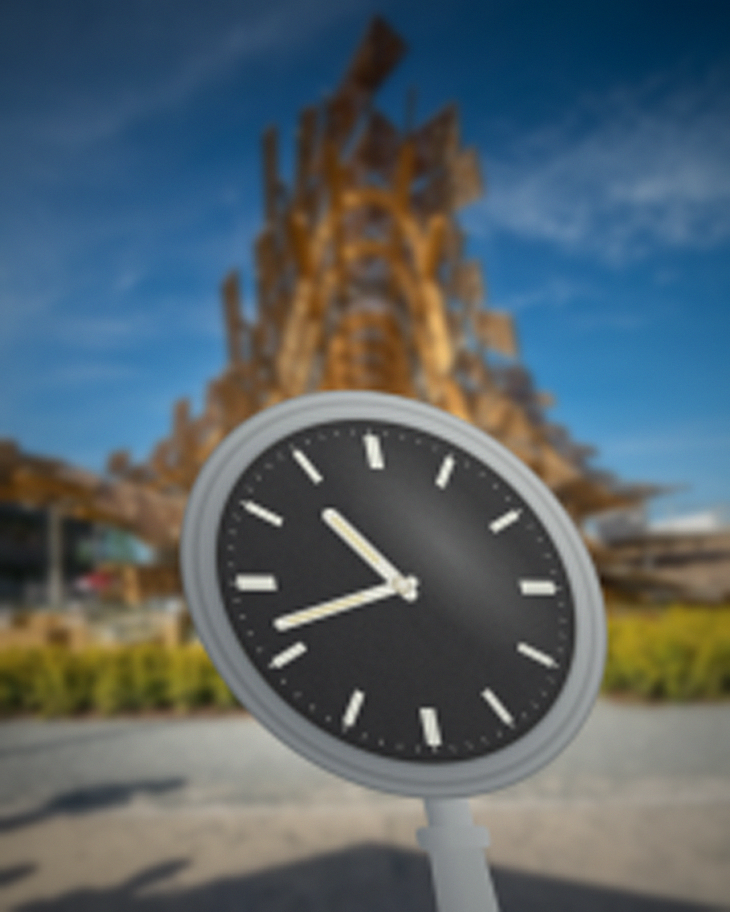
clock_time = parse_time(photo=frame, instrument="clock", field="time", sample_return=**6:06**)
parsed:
**10:42**
